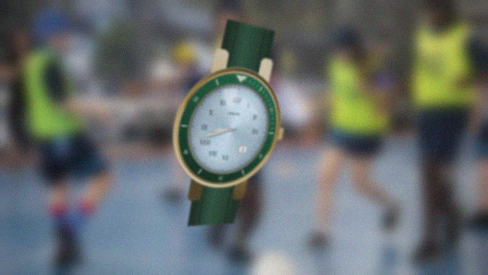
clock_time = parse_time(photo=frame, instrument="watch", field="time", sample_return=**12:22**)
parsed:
**8:42**
